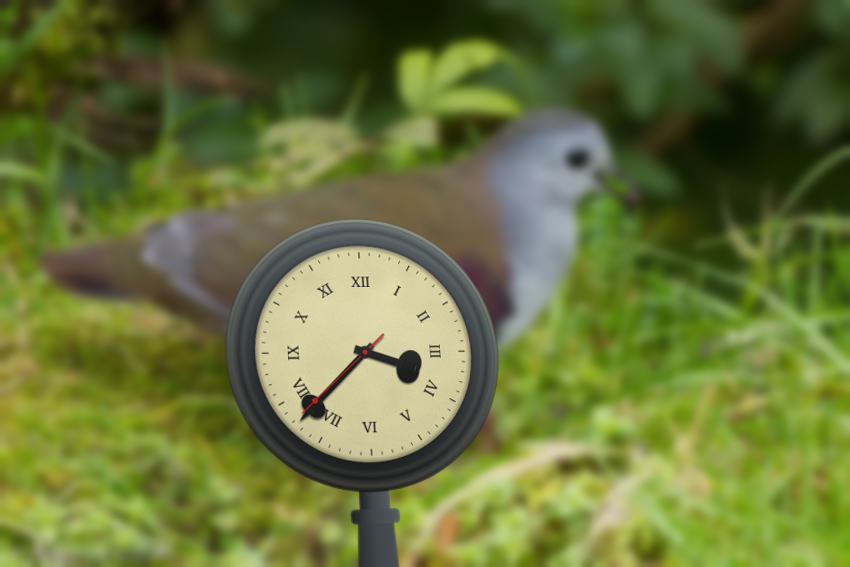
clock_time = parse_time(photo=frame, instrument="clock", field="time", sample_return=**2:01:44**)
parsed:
**3:37:38**
